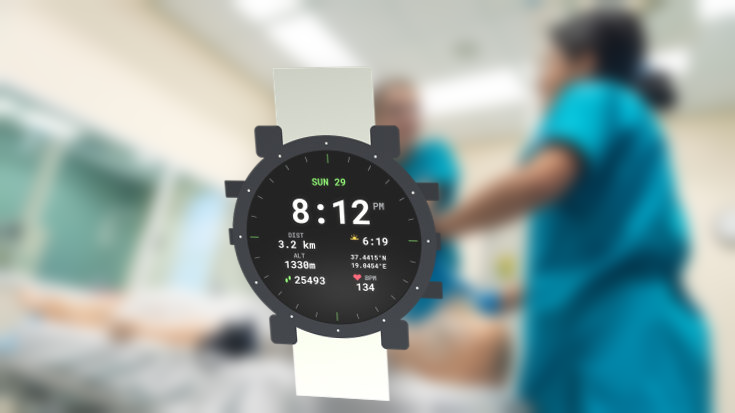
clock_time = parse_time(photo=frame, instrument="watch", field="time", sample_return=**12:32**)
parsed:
**8:12**
